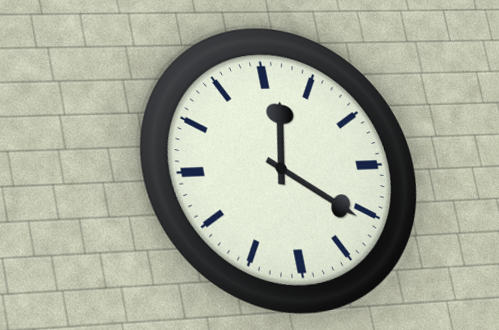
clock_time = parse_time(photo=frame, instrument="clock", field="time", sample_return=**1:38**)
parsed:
**12:21**
